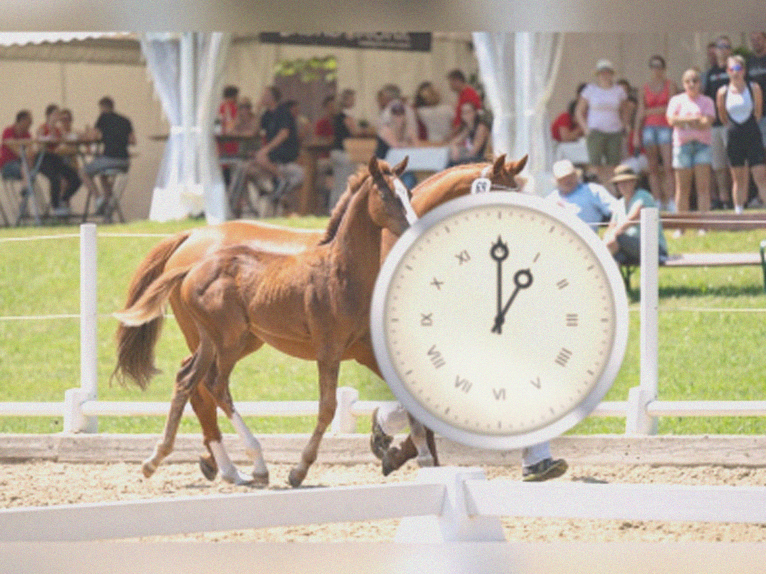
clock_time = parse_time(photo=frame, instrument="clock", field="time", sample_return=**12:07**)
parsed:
**1:00**
